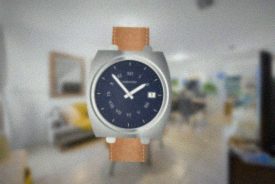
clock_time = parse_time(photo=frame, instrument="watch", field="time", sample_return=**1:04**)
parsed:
**1:53**
